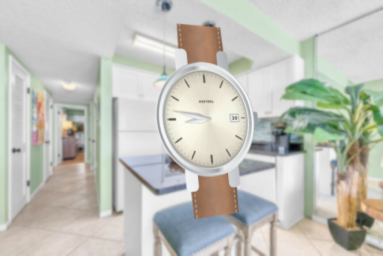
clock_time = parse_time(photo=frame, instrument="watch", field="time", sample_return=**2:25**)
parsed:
**8:47**
